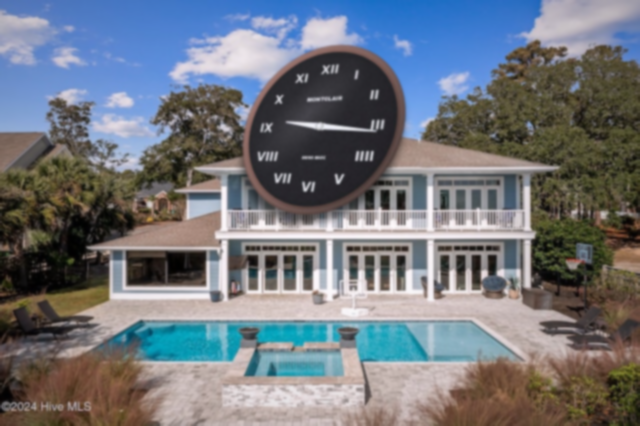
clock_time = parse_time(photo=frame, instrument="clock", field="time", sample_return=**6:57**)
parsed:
**9:16**
